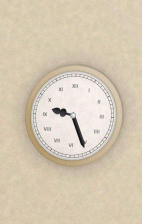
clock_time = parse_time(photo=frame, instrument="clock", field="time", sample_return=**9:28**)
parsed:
**9:26**
